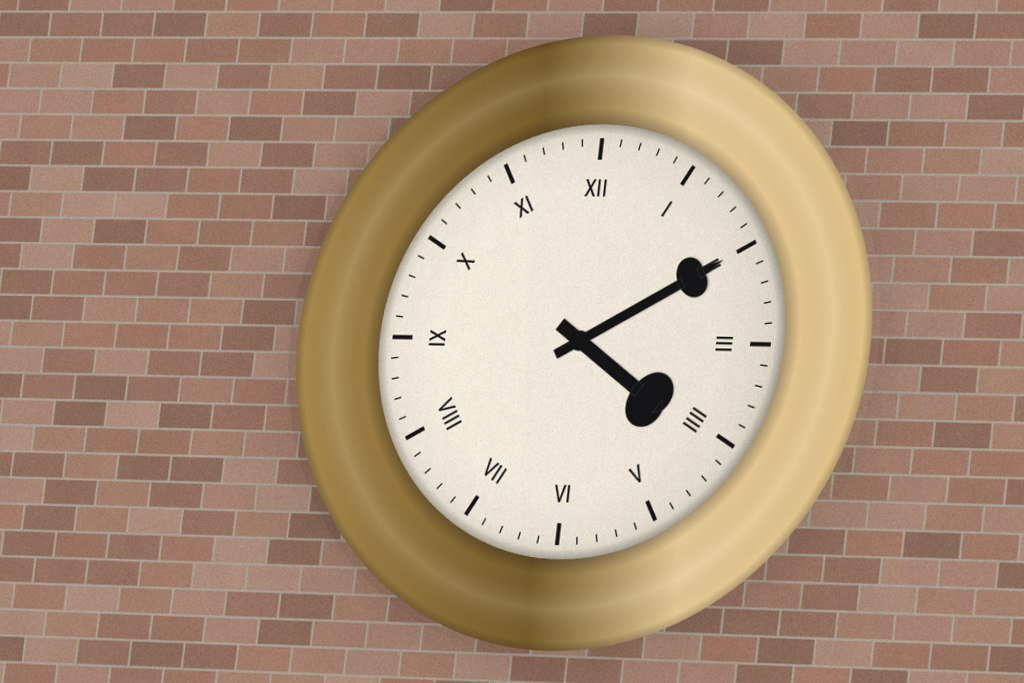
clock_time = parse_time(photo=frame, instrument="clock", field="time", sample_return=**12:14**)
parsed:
**4:10**
